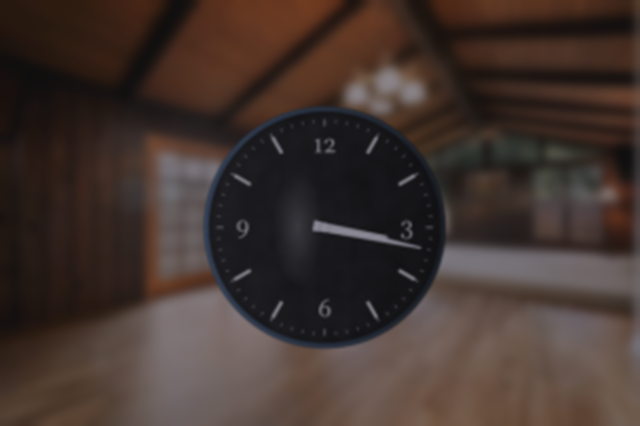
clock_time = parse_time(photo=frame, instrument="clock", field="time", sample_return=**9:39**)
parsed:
**3:17**
